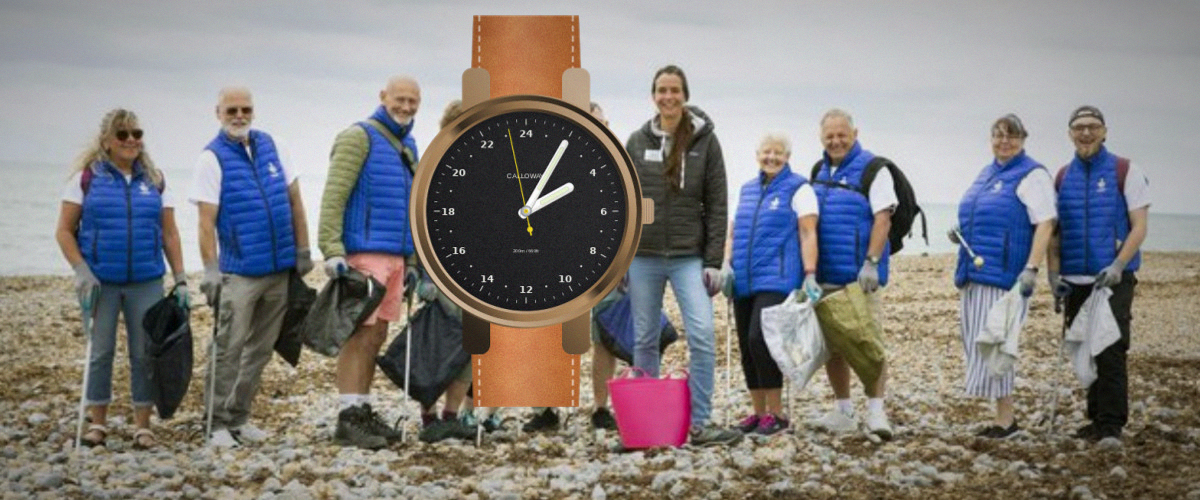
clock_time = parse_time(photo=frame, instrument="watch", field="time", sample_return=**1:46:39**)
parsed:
**4:04:58**
